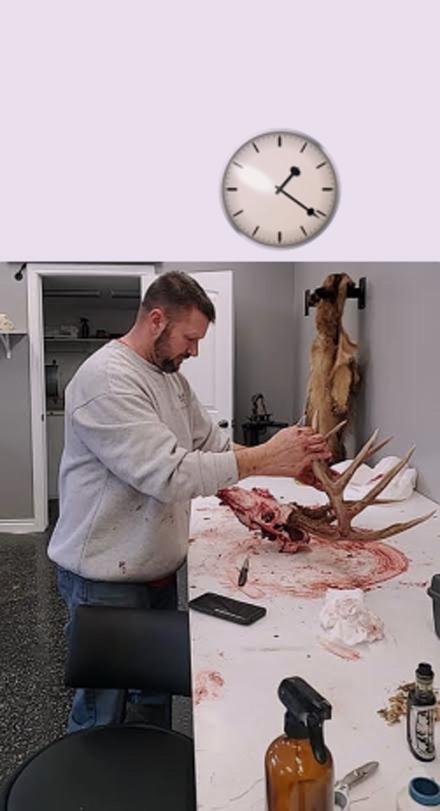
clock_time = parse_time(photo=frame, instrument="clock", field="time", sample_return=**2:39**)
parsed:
**1:21**
